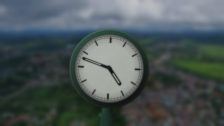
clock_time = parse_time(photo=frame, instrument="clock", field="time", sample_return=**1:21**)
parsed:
**4:48**
